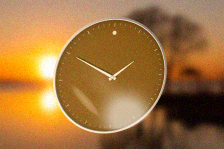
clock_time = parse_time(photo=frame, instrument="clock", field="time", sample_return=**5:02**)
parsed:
**1:50**
